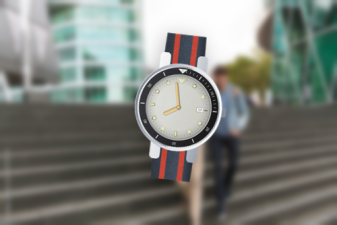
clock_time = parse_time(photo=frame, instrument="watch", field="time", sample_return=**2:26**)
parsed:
**7:58**
